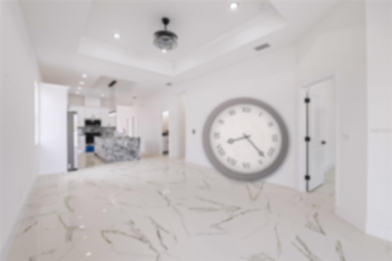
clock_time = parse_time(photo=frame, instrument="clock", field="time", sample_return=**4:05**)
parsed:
**8:23**
